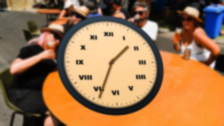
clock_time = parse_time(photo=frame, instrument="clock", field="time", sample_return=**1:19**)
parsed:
**1:34**
